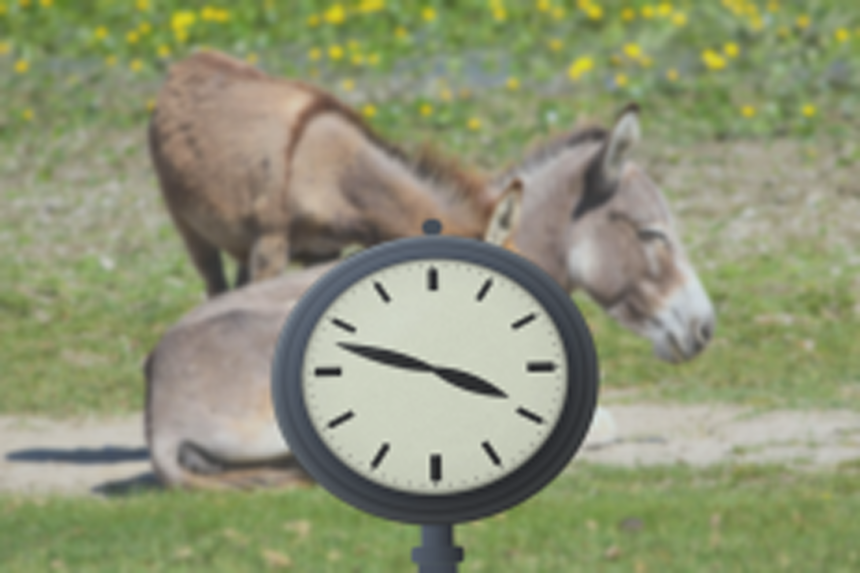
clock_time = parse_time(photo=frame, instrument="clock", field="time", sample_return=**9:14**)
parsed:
**3:48**
